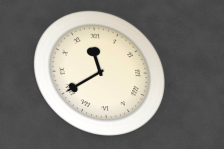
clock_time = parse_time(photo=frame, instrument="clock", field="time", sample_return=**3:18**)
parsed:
**11:40**
